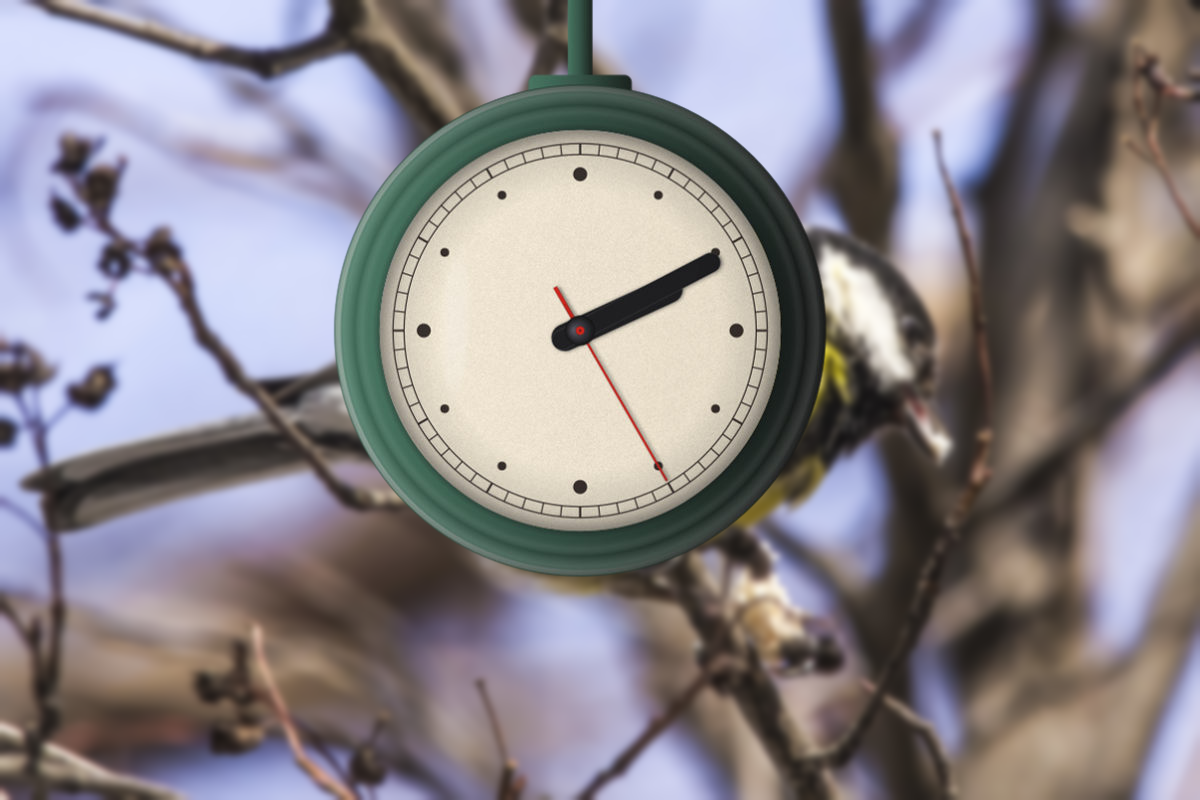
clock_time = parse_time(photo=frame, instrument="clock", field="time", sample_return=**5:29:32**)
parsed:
**2:10:25**
